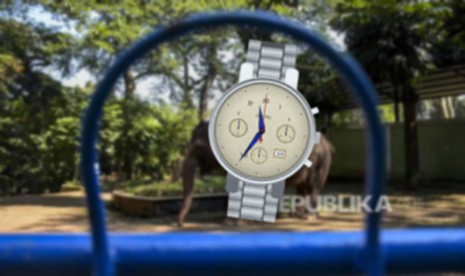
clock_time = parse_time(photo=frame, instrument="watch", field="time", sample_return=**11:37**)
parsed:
**11:35**
